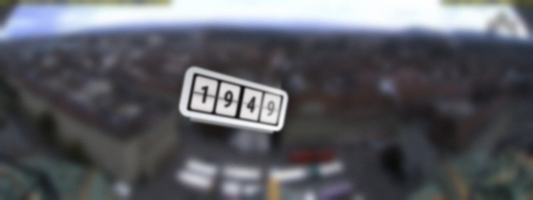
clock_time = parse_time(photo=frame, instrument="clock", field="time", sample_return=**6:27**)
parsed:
**19:49**
